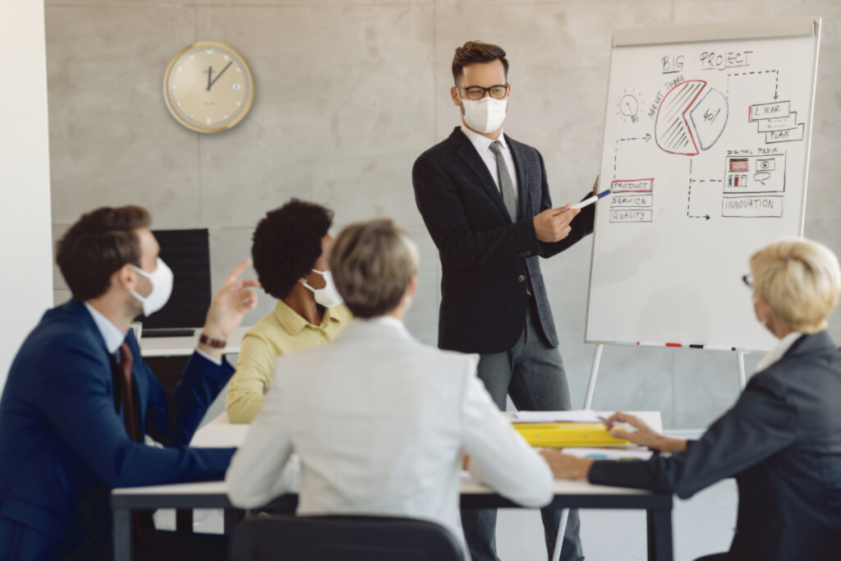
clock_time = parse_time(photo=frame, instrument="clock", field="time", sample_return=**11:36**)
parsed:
**12:07**
